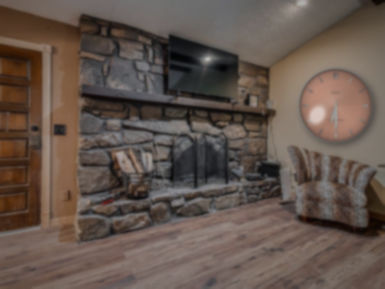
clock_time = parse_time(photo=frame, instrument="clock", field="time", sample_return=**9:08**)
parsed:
**6:30**
